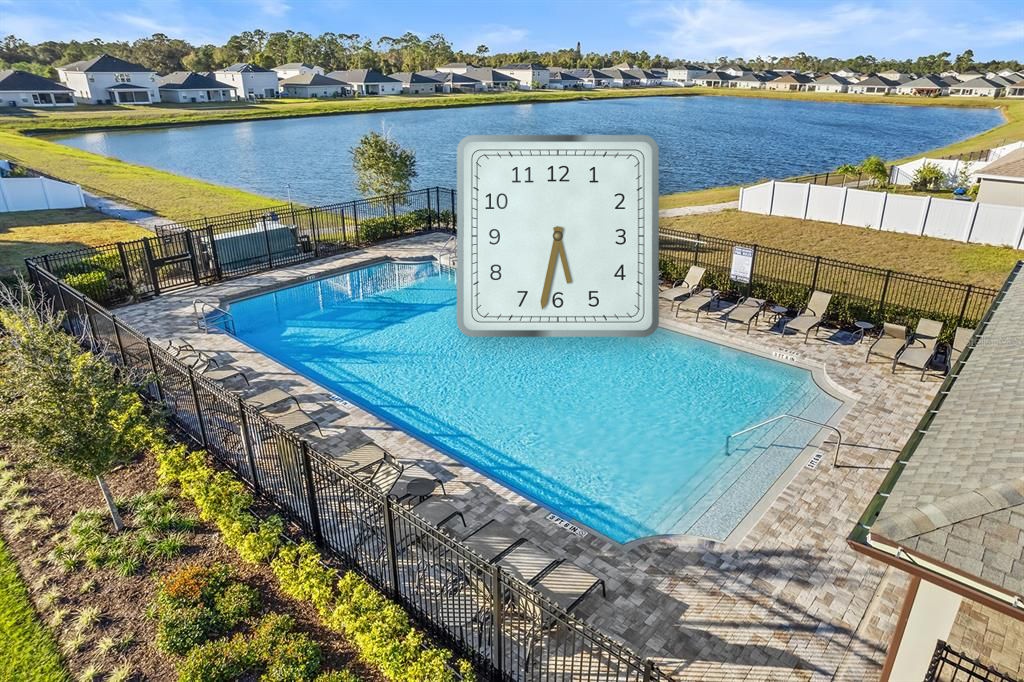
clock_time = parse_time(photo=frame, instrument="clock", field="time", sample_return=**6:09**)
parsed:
**5:32**
